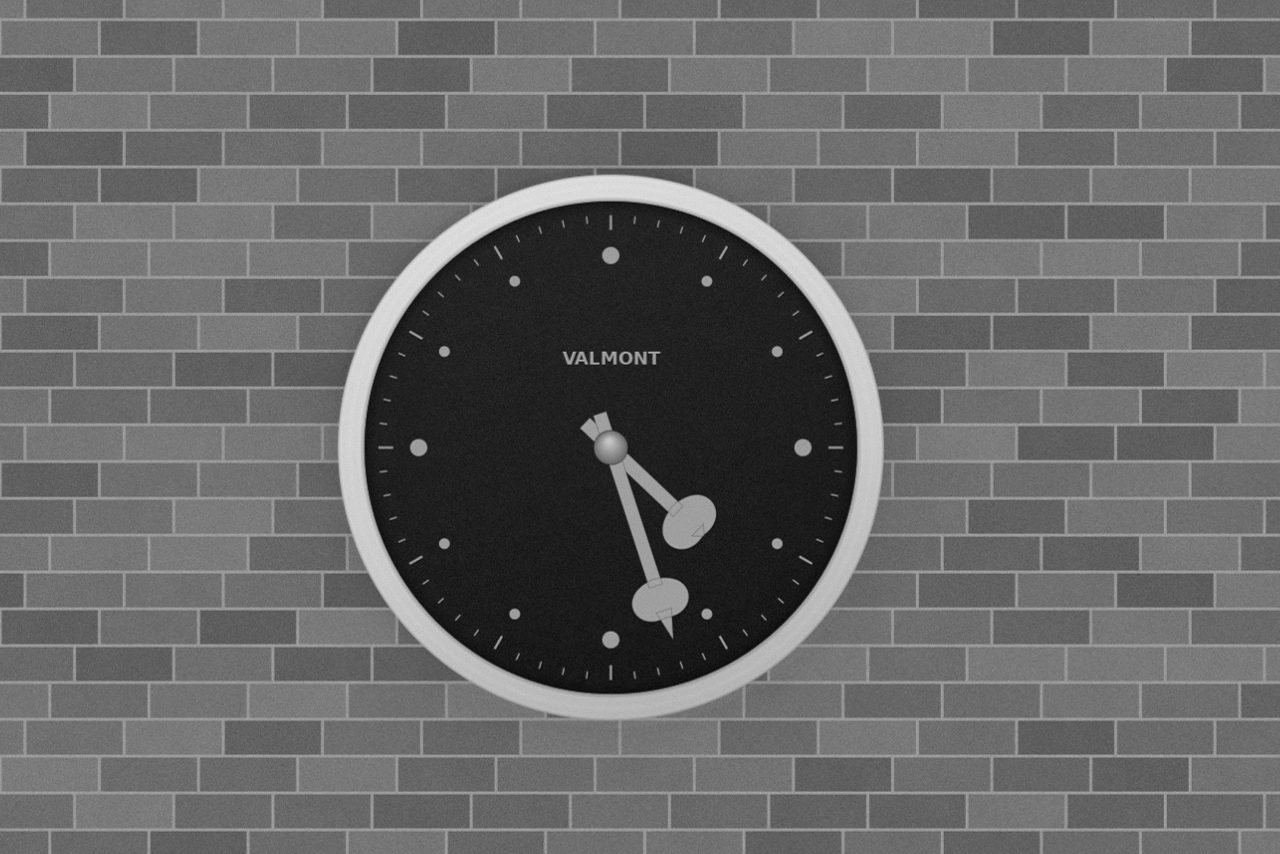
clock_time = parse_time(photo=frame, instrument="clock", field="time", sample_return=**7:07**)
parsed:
**4:27**
